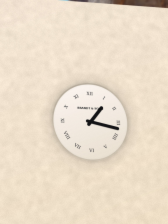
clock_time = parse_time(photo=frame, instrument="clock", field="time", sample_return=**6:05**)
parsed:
**1:17**
